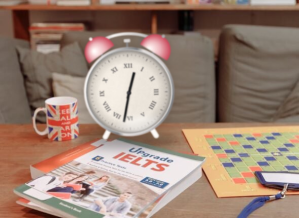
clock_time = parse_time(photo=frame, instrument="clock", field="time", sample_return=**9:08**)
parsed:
**12:32**
